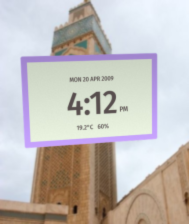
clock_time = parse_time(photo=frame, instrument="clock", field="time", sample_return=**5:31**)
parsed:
**4:12**
